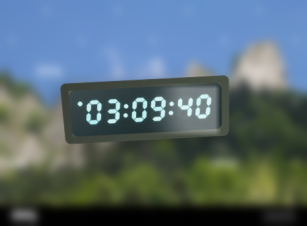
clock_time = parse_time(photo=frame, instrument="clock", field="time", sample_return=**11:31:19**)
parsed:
**3:09:40**
